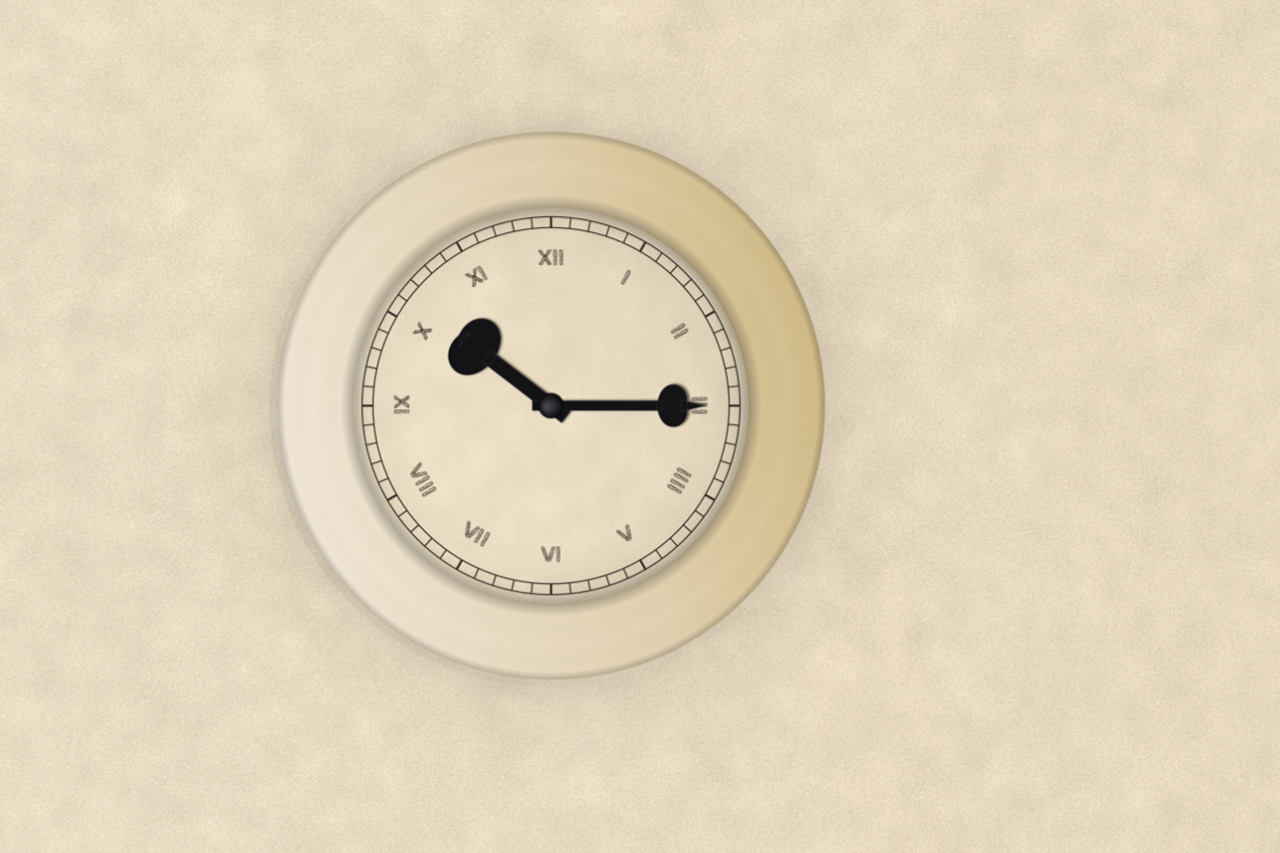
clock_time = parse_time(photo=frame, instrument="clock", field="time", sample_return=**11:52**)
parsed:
**10:15**
